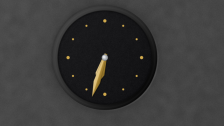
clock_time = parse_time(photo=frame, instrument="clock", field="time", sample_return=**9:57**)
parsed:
**6:33**
